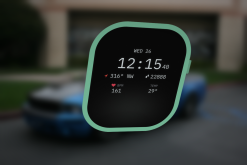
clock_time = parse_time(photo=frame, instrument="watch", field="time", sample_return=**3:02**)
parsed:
**12:15**
